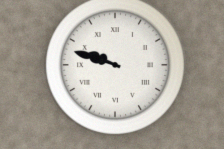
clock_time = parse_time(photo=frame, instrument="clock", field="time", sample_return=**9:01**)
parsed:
**9:48**
